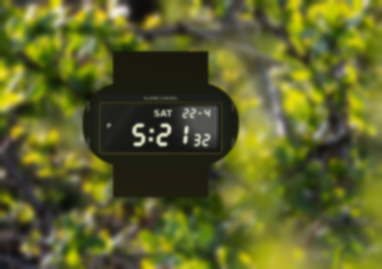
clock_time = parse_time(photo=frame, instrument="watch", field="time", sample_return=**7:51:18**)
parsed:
**5:21:32**
